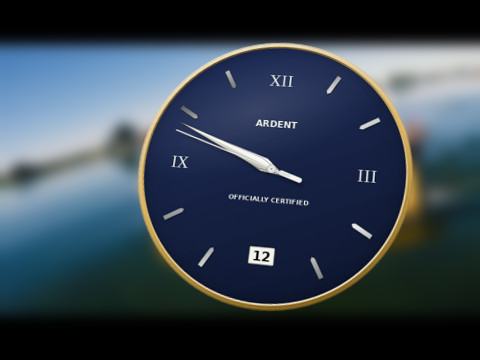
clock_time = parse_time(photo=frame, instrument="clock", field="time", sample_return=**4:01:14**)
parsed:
**9:48:48**
